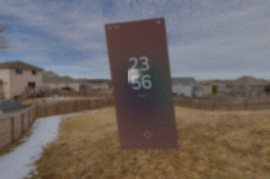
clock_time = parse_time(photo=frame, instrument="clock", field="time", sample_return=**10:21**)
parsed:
**23:56**
